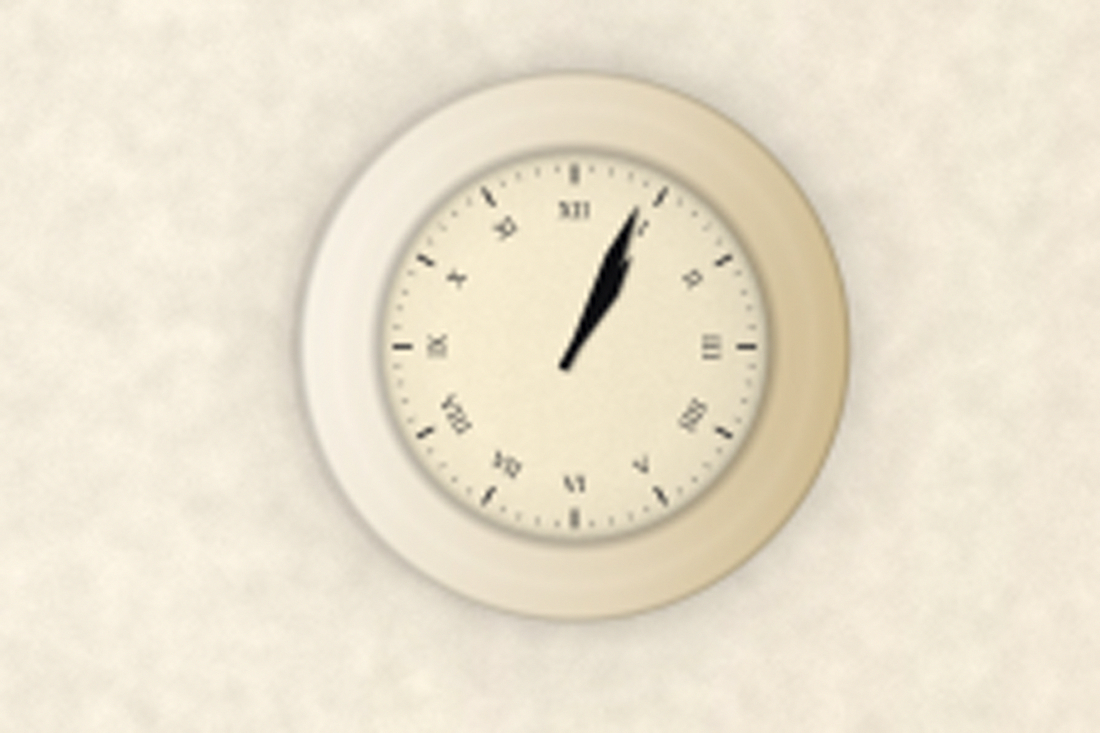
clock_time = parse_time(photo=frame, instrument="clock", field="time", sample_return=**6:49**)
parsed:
**1:04**
